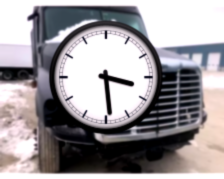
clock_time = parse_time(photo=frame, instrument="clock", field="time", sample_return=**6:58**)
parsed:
**3:29**
